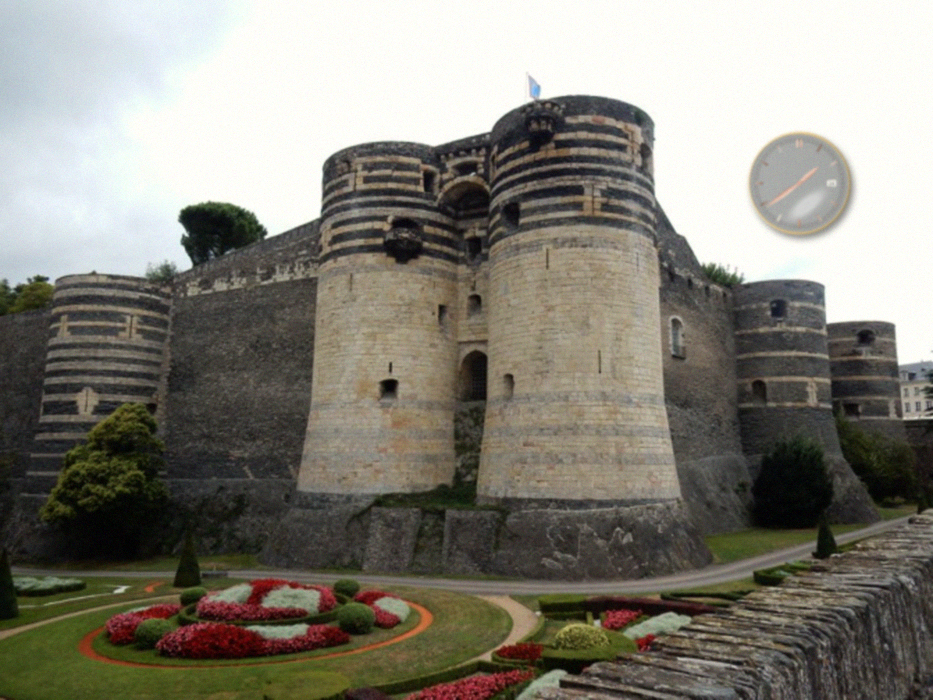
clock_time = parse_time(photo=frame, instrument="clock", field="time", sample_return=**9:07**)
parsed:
**1:39**
